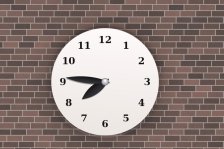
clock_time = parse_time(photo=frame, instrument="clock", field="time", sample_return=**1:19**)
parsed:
**7:46**
